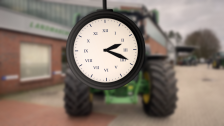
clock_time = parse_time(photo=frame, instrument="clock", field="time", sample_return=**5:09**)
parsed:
**2:19**
